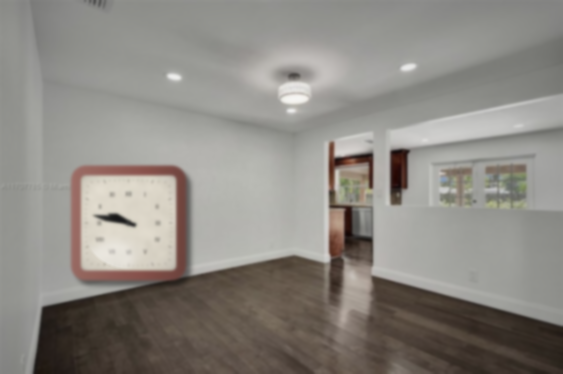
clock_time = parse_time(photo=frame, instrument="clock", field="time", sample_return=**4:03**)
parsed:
**9:47**
